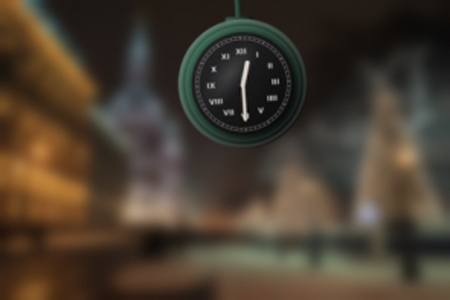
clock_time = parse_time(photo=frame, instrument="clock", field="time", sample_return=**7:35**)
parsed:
**12:30**
